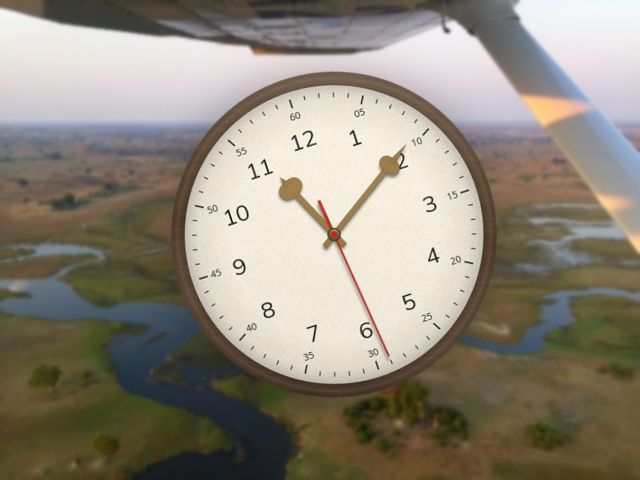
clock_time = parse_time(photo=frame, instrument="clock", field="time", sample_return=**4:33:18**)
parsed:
**11:09:29**
